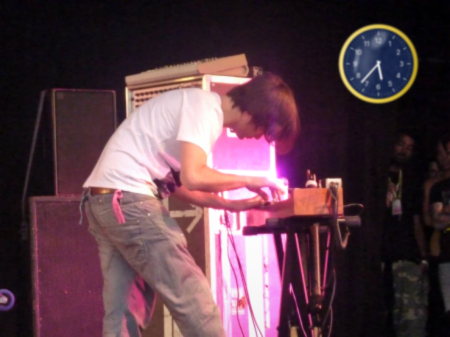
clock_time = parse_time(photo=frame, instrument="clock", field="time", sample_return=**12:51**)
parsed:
**5:37**
